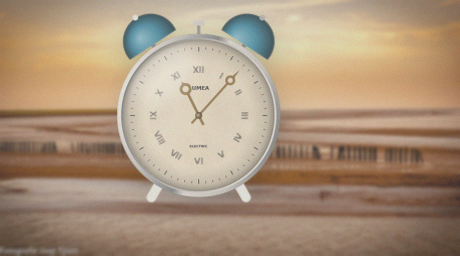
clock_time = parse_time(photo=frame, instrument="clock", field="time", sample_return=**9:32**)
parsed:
**11:07**
